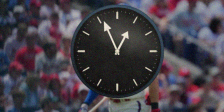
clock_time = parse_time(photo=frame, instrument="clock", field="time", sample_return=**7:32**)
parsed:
**12:56**
